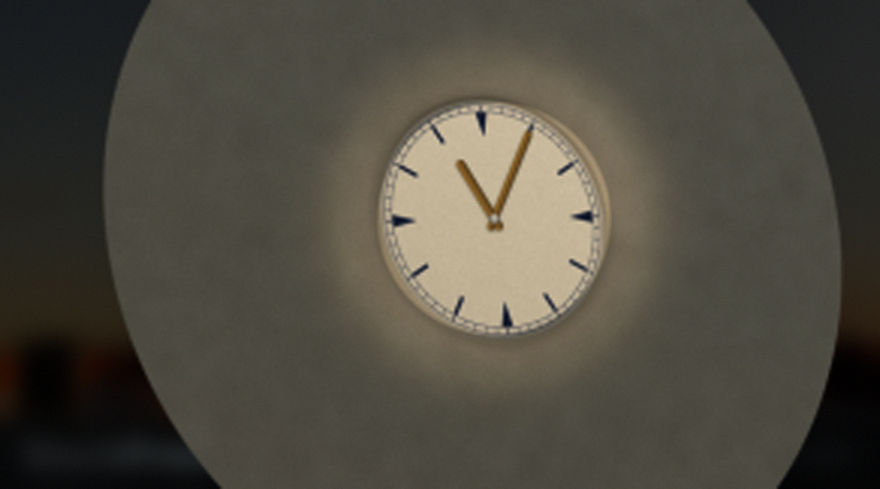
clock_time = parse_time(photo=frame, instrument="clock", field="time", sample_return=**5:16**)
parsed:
**11:05**
